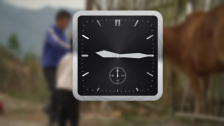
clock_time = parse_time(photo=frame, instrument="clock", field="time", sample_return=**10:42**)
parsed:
**9:15**
